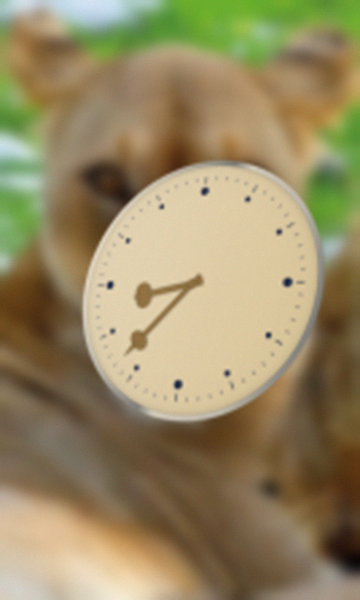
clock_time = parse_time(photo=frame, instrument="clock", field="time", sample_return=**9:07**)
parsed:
**8:37**
